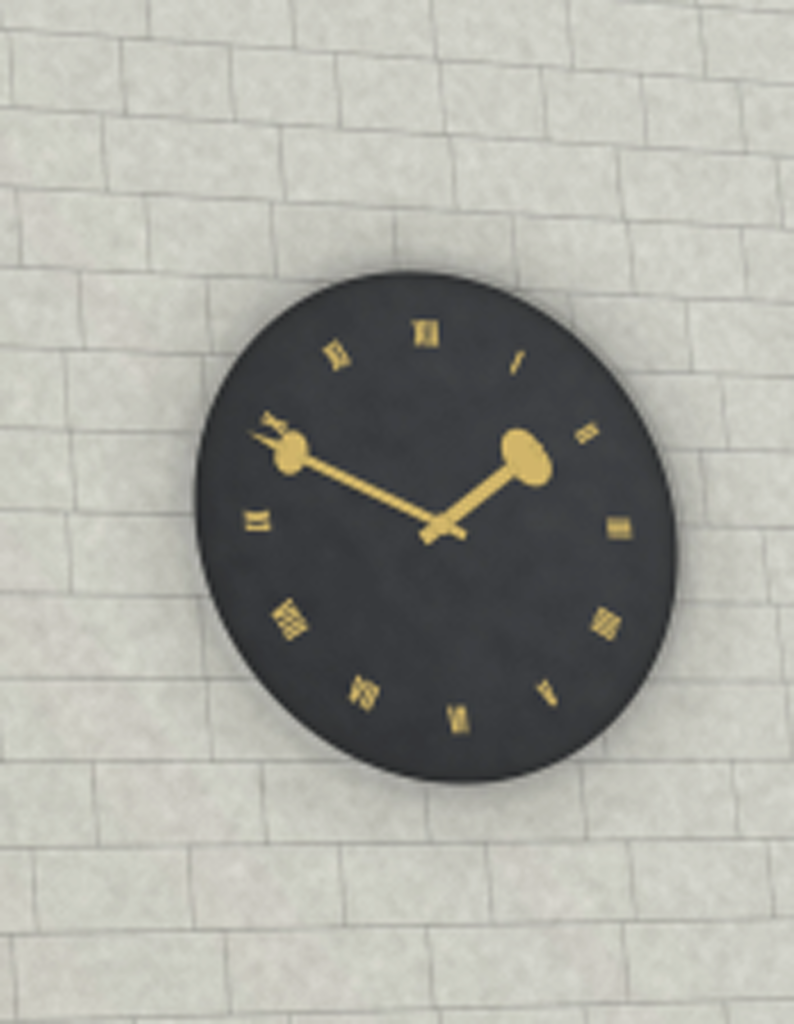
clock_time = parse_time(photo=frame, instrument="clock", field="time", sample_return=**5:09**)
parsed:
**1:49**
